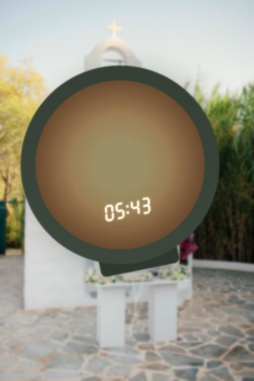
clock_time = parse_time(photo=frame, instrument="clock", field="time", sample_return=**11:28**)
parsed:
**5:43**
